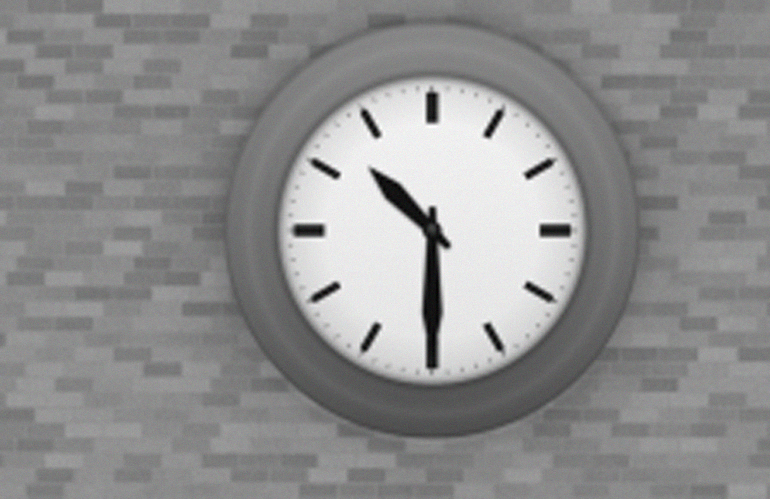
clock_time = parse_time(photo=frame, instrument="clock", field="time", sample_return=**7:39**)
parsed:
**10:30**
